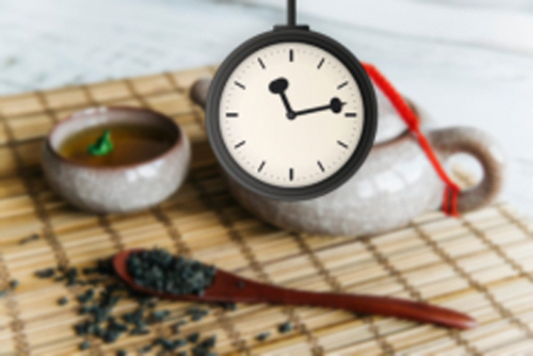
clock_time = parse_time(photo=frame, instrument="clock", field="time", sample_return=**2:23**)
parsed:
**11:13**
